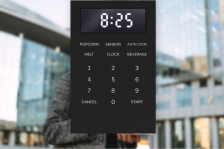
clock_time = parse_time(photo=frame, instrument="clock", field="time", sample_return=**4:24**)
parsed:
**8:25**
